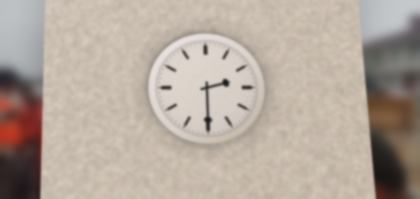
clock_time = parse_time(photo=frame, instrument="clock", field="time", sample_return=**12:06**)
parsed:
**2:30**
